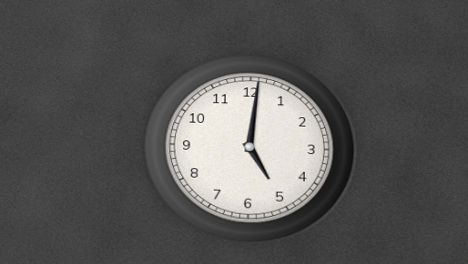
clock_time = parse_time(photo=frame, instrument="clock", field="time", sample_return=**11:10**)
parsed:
**5:01**
